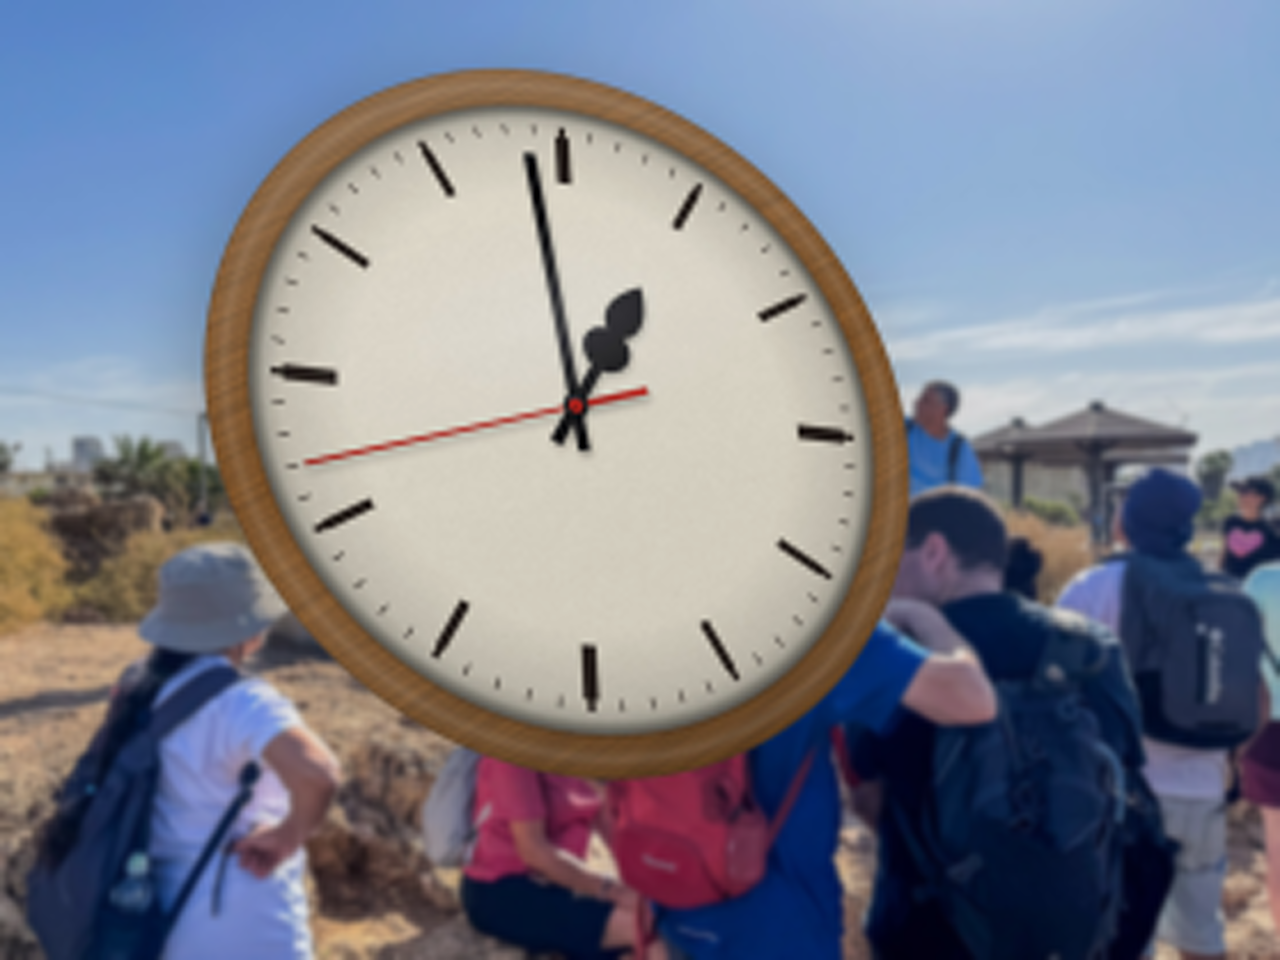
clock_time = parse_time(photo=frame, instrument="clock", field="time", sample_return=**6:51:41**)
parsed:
**12:58:42**
